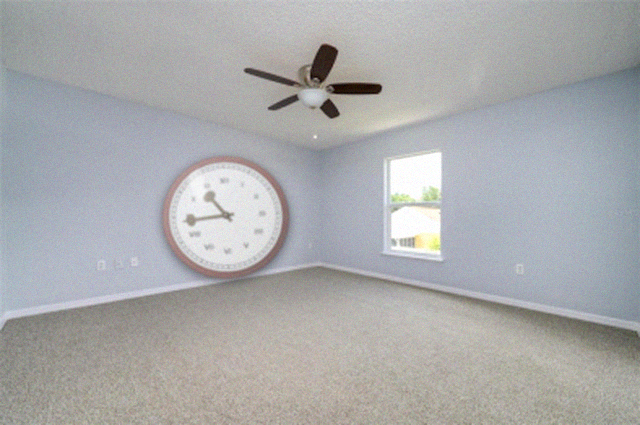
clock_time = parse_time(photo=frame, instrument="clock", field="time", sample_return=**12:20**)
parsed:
**10:44**
